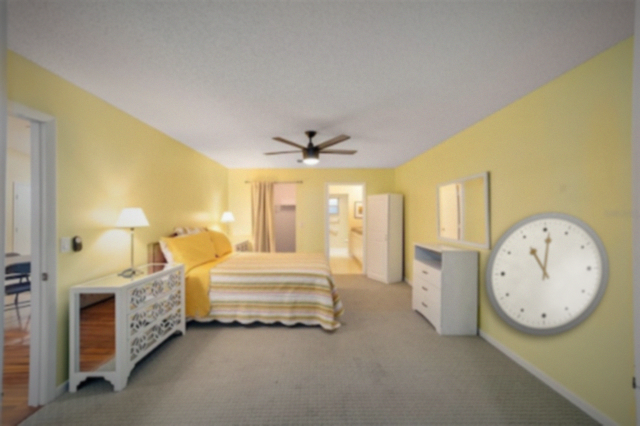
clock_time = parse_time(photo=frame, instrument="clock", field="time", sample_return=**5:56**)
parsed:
**11:01**
